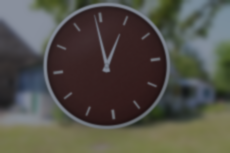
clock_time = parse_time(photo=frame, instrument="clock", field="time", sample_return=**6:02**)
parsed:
**12:59**
